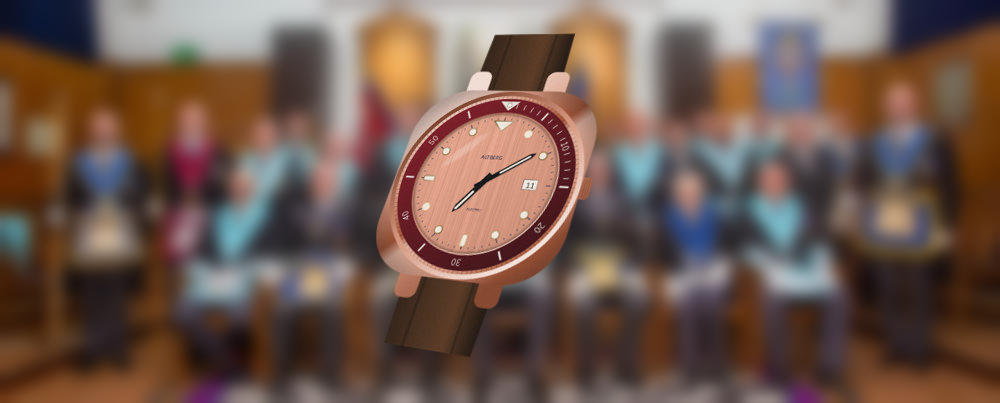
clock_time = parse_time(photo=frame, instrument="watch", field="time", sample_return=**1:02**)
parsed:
**7:09**
